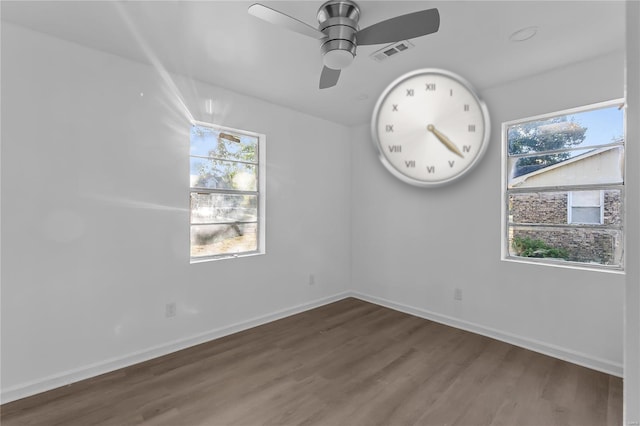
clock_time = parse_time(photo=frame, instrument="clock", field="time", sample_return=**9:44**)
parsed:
**4:22**
